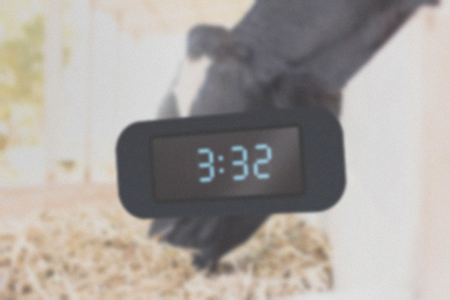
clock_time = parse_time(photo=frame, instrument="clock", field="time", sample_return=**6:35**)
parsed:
**3:32**
